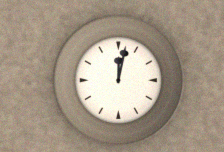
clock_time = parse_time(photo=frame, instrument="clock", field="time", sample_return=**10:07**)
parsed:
**12:02**
